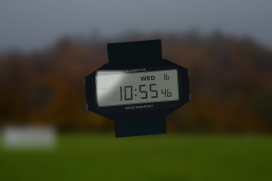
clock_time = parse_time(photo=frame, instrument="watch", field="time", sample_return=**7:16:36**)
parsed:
**10:55:46**
